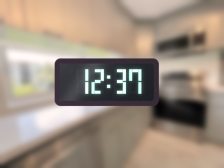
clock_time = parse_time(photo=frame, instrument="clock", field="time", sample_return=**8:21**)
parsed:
**12:37**
